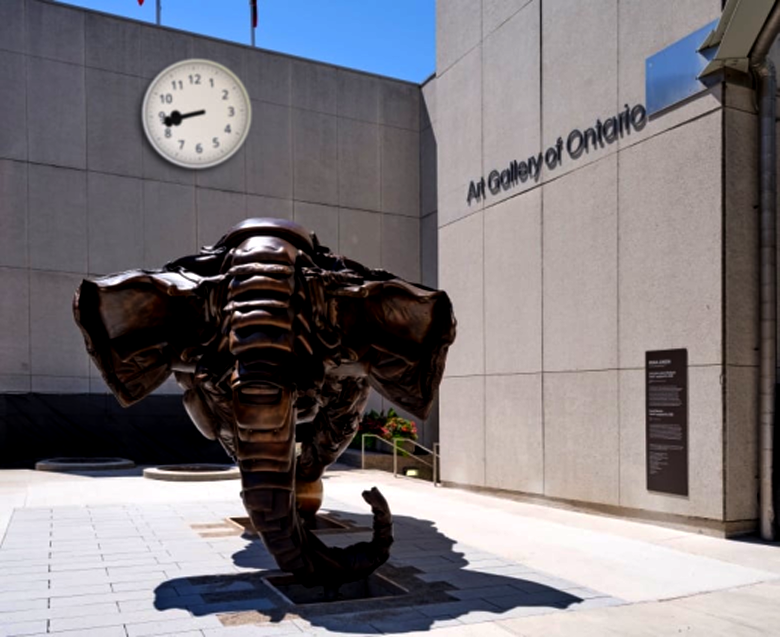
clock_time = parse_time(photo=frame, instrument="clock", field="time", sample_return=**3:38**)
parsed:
**8:43**
